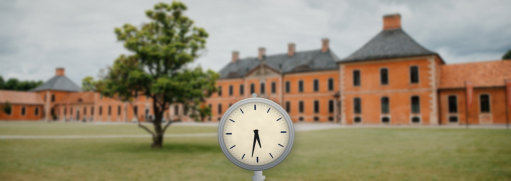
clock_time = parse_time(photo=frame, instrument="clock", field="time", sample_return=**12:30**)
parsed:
**5:32**
